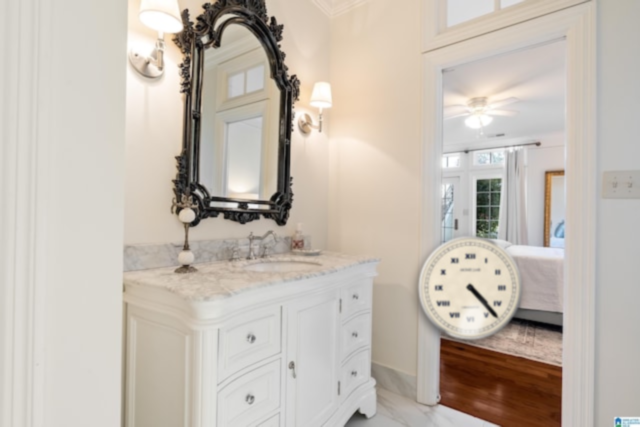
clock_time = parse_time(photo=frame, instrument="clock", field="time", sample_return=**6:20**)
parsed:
**4:23**
